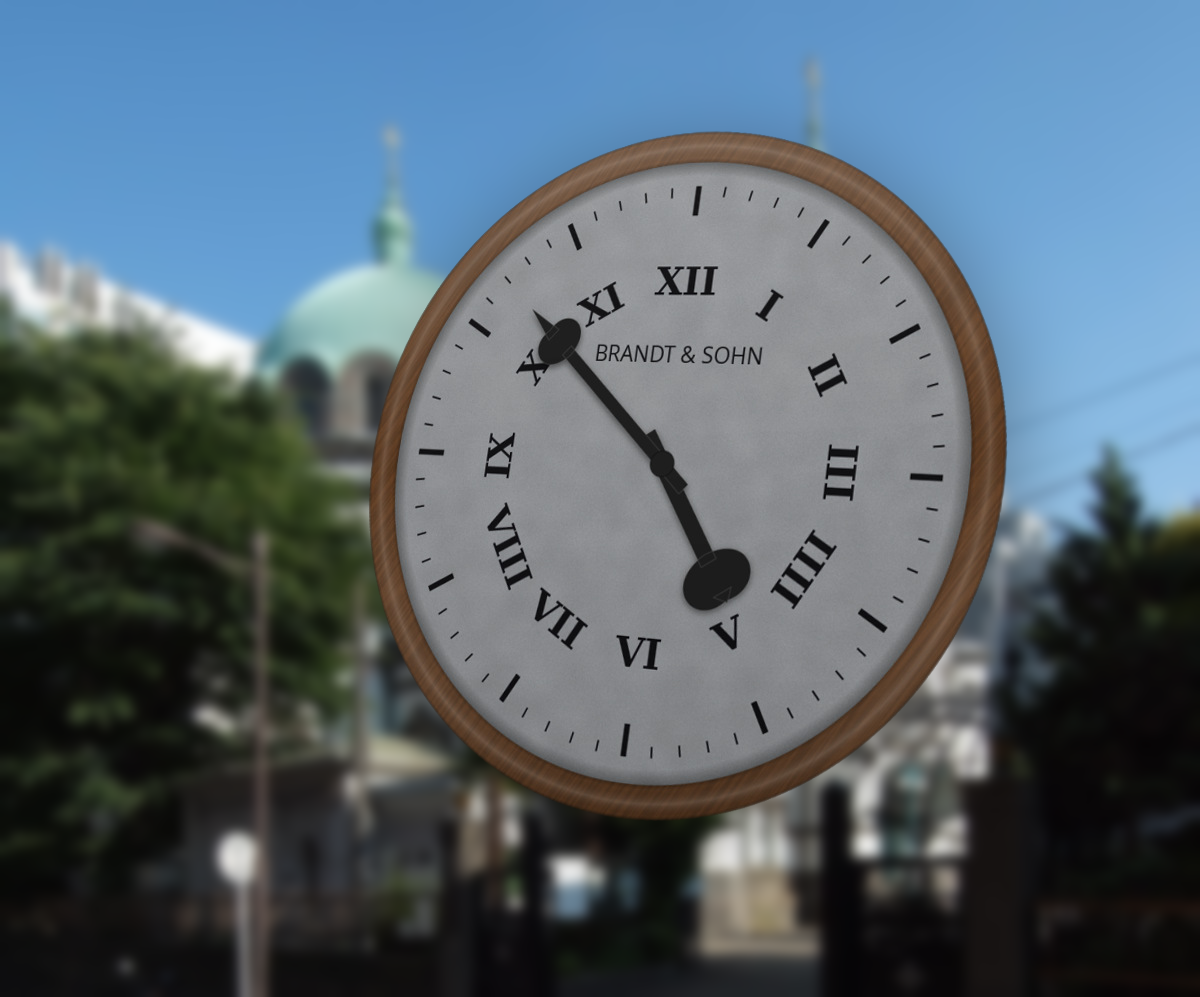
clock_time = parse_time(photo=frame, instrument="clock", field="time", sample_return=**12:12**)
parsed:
**4:52**
